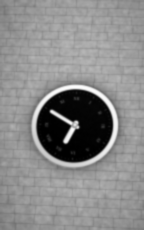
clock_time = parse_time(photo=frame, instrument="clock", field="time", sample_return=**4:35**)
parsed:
**6:50**
